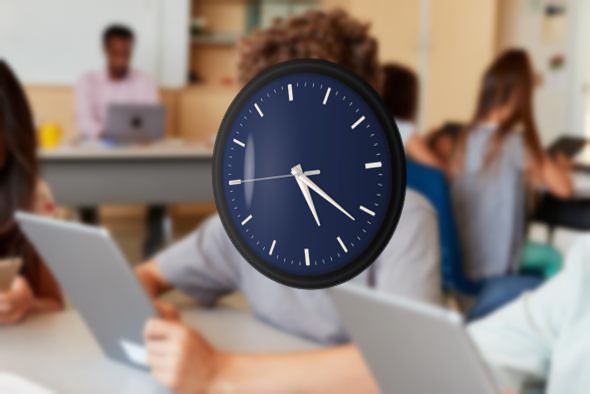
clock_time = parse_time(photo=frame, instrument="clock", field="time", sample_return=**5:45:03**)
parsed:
**5:21:45**
